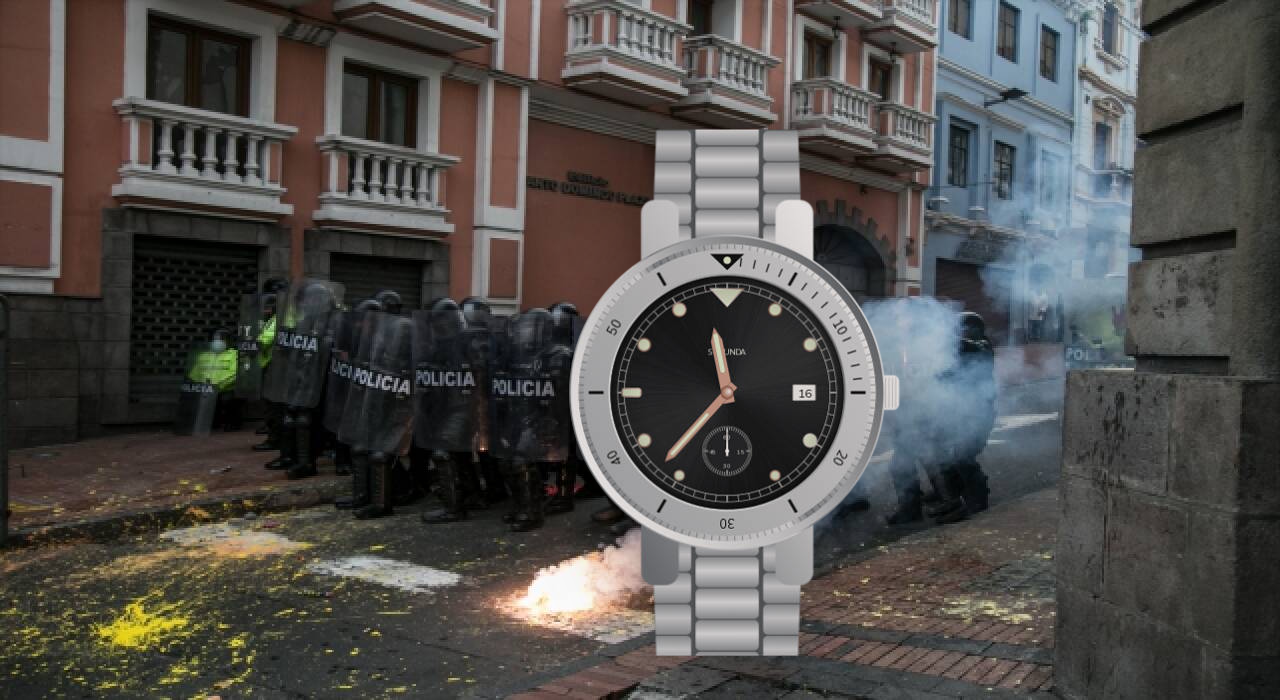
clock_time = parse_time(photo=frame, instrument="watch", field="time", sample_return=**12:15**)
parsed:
**11:37**
